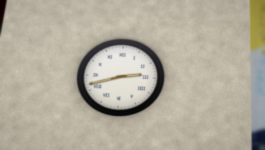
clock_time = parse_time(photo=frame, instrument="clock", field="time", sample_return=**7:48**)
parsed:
**2:42**
